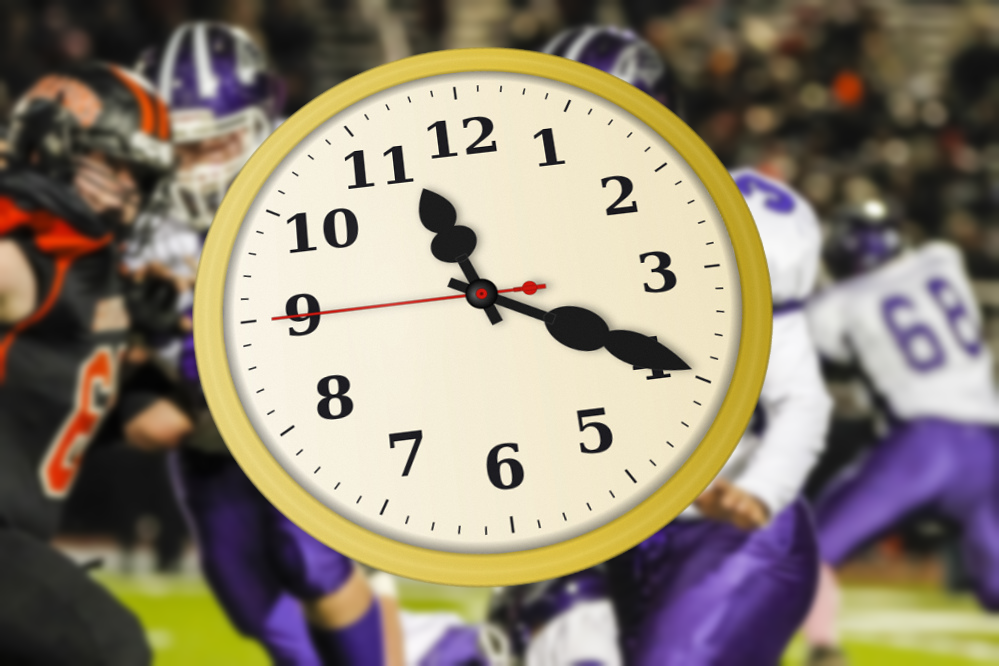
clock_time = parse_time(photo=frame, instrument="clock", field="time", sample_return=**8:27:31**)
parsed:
**11:19:45**
